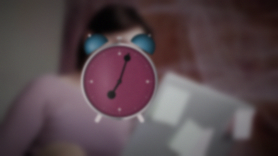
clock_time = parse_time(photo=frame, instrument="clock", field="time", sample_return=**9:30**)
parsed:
**7:03**
